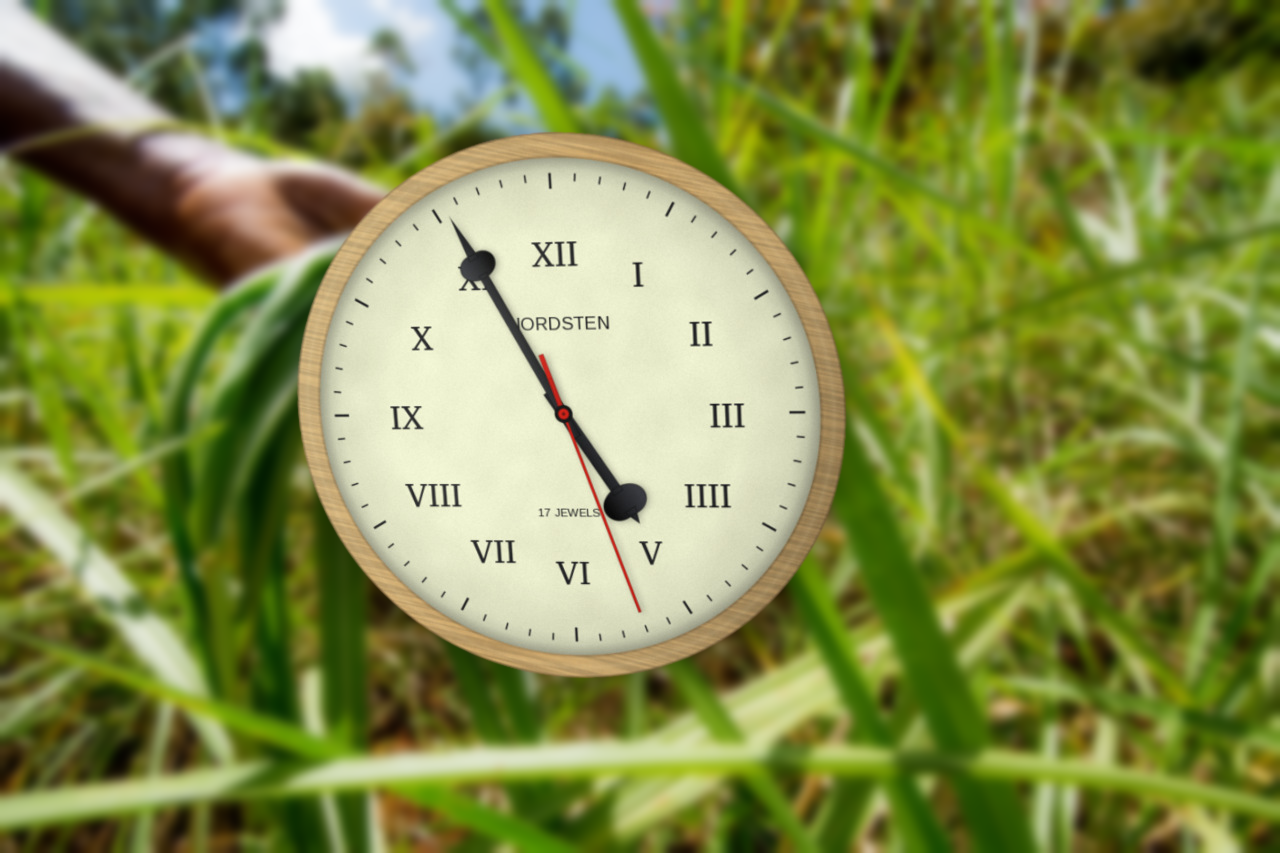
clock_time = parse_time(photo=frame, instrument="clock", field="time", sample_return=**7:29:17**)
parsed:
**4:55:27**
